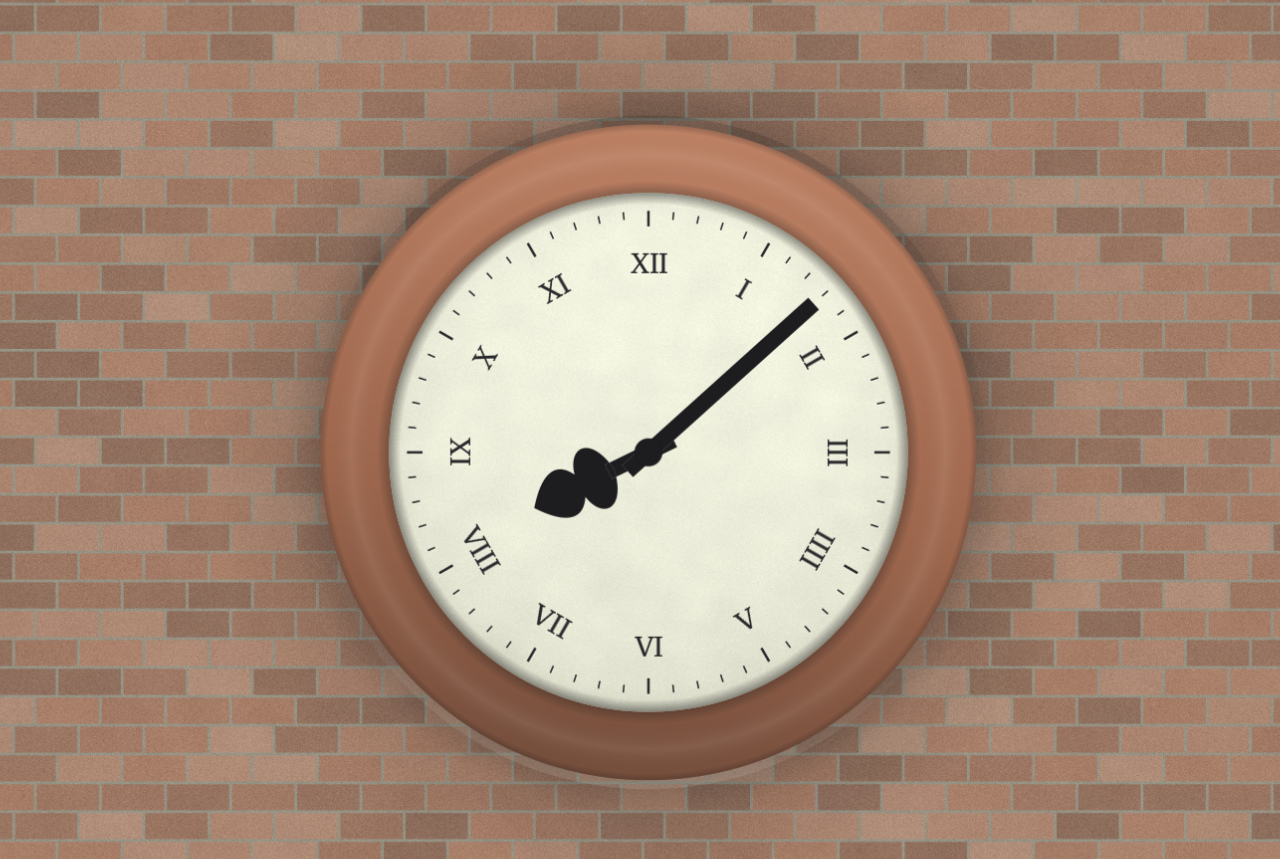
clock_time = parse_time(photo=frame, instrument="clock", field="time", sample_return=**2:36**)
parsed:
**8:08**
